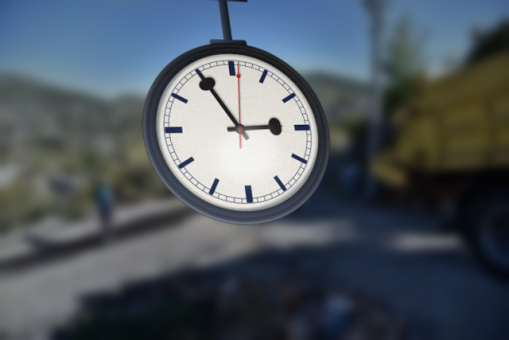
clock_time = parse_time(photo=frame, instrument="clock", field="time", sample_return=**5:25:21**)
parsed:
**2:55:01**
